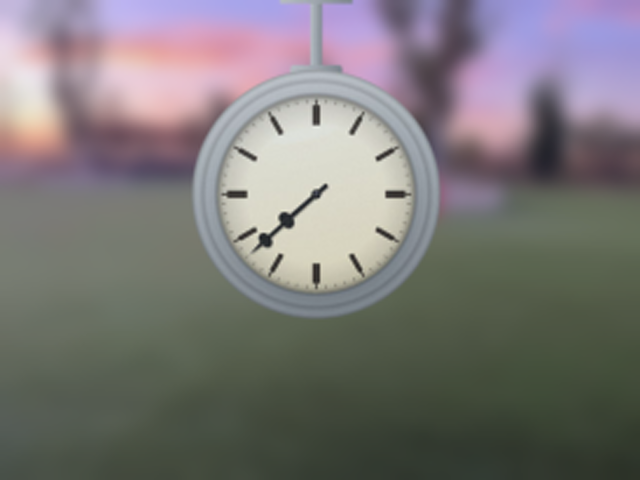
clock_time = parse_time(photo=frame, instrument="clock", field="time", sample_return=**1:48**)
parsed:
**7:38**
